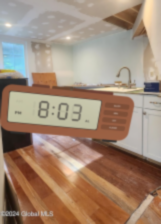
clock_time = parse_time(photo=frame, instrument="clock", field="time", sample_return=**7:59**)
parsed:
**8:03**
